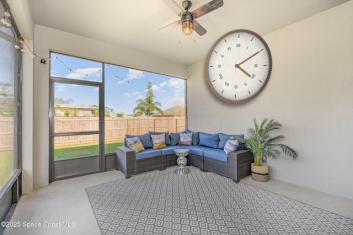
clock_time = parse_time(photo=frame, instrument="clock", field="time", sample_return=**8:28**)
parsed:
**4:10**
